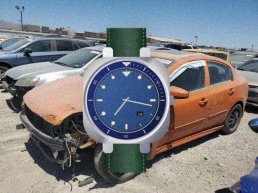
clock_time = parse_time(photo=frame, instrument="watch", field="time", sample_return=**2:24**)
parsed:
**7:17**
